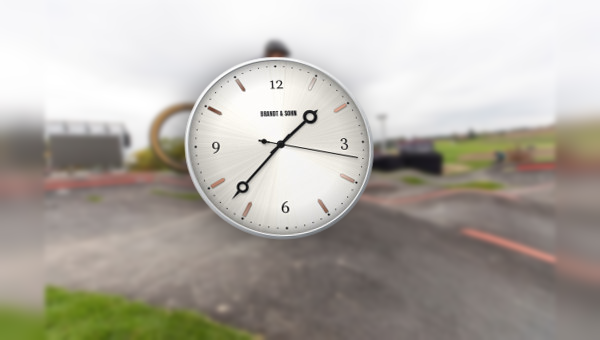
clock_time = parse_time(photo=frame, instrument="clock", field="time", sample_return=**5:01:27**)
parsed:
**1:37:17**
